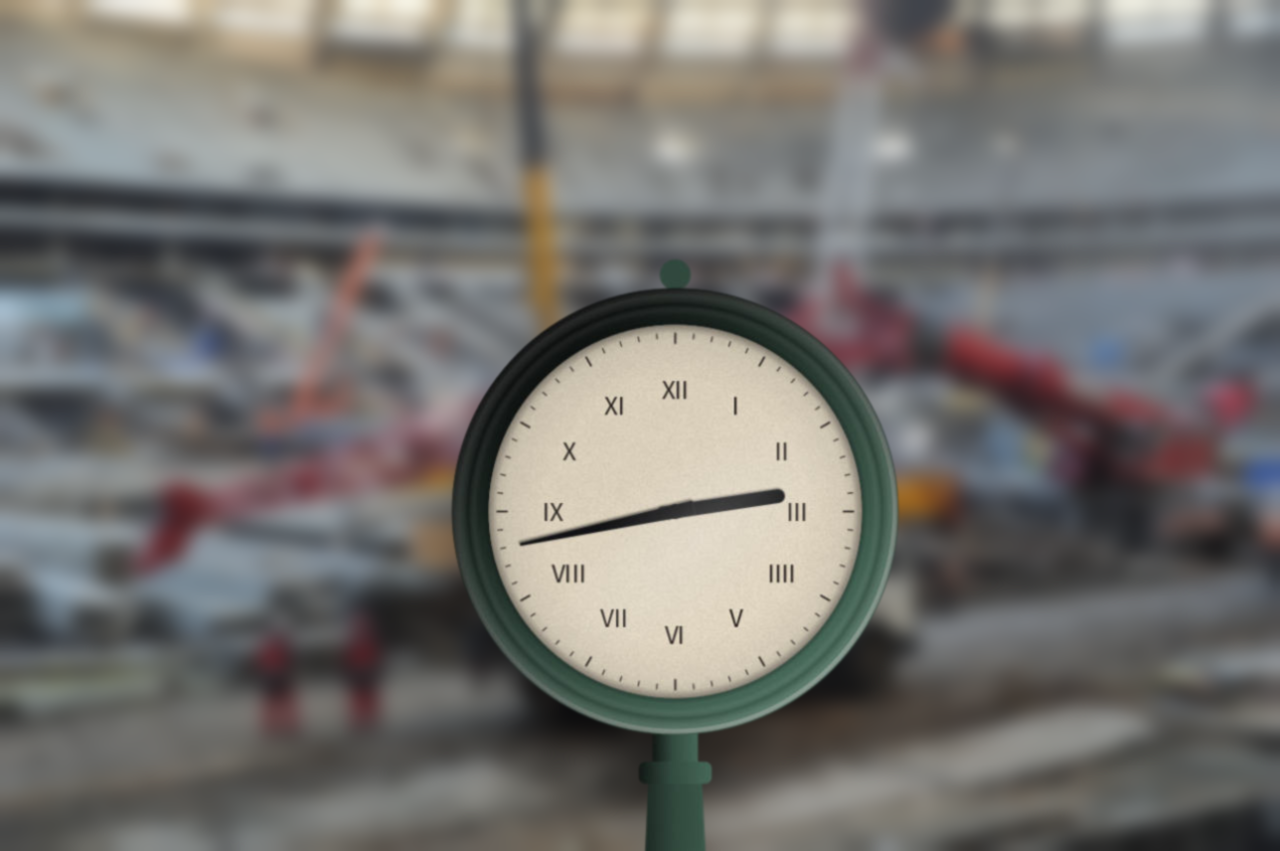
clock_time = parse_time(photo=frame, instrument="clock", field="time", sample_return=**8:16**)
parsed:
**2:43**
